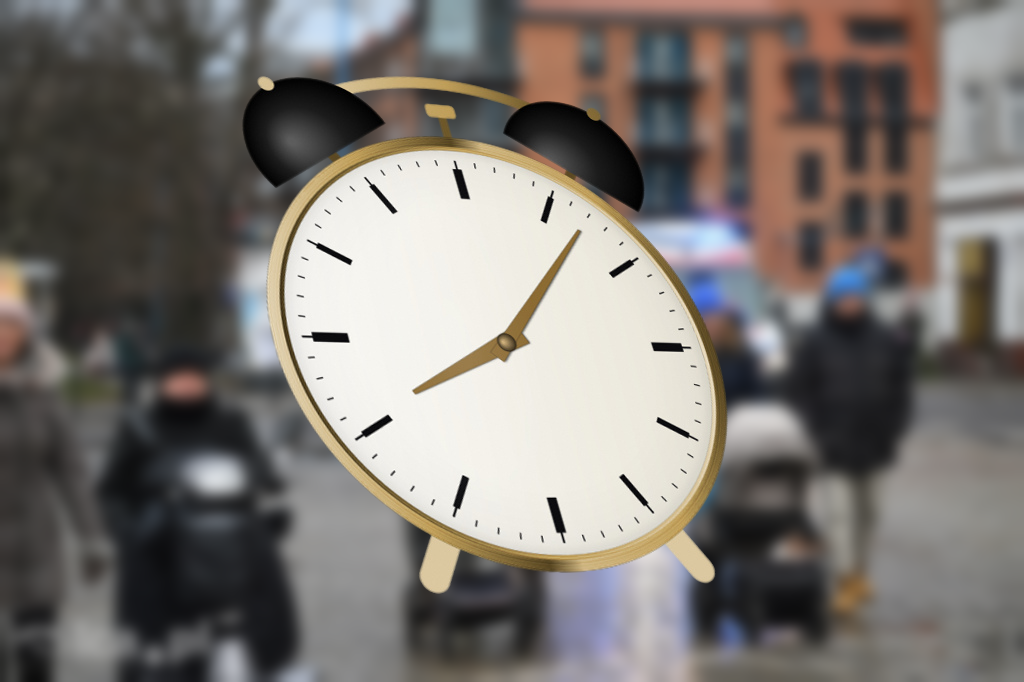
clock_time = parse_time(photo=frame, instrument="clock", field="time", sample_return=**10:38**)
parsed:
**8:07**
